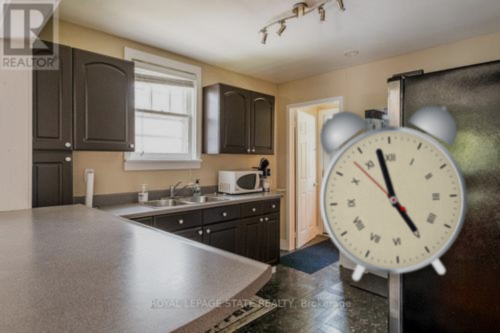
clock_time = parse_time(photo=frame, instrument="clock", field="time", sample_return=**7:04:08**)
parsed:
**4:57:53**
